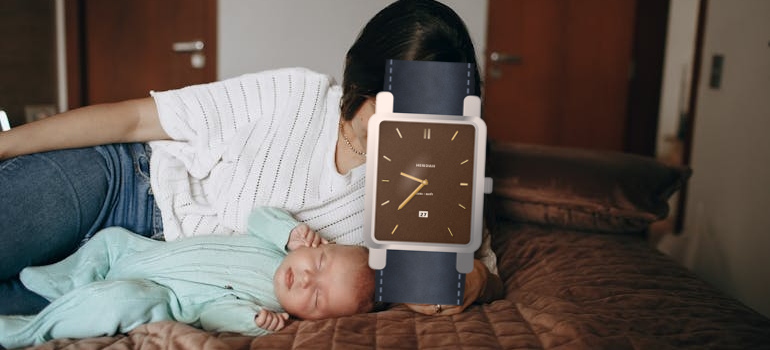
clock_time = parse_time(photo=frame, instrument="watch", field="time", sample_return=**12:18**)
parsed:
**9:37**
